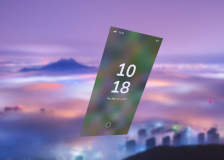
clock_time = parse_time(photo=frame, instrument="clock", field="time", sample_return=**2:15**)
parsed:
**10:18**
